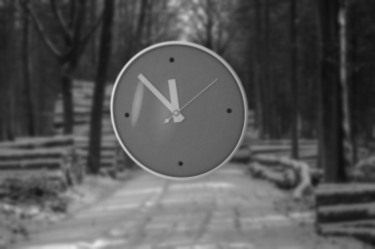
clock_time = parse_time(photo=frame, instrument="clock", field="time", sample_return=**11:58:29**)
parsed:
**11:53:09**
